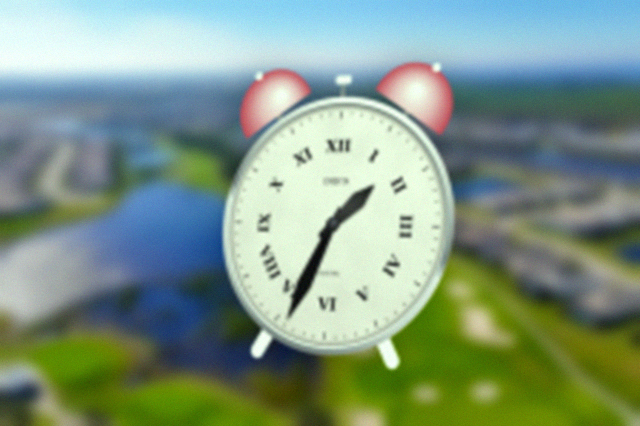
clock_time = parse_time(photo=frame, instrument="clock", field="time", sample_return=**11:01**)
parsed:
**1:34**
